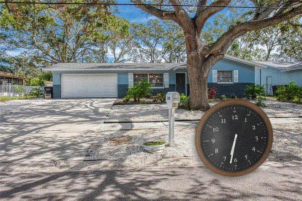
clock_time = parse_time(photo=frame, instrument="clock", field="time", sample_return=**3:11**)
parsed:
**6:32**
